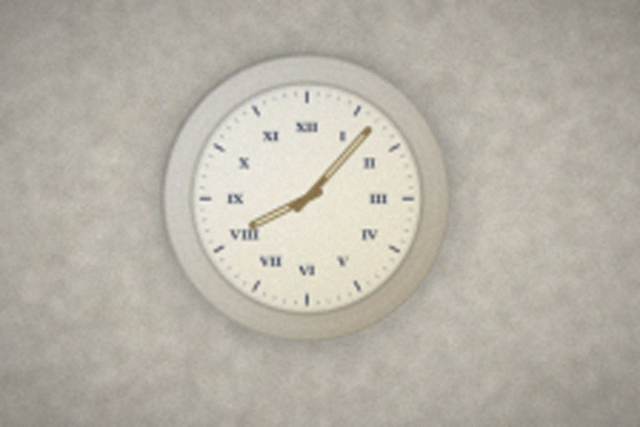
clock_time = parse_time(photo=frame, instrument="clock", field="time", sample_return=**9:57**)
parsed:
**8:07**
